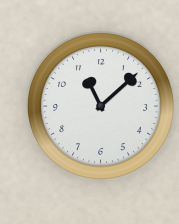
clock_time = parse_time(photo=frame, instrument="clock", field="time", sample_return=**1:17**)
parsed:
**11:08**
